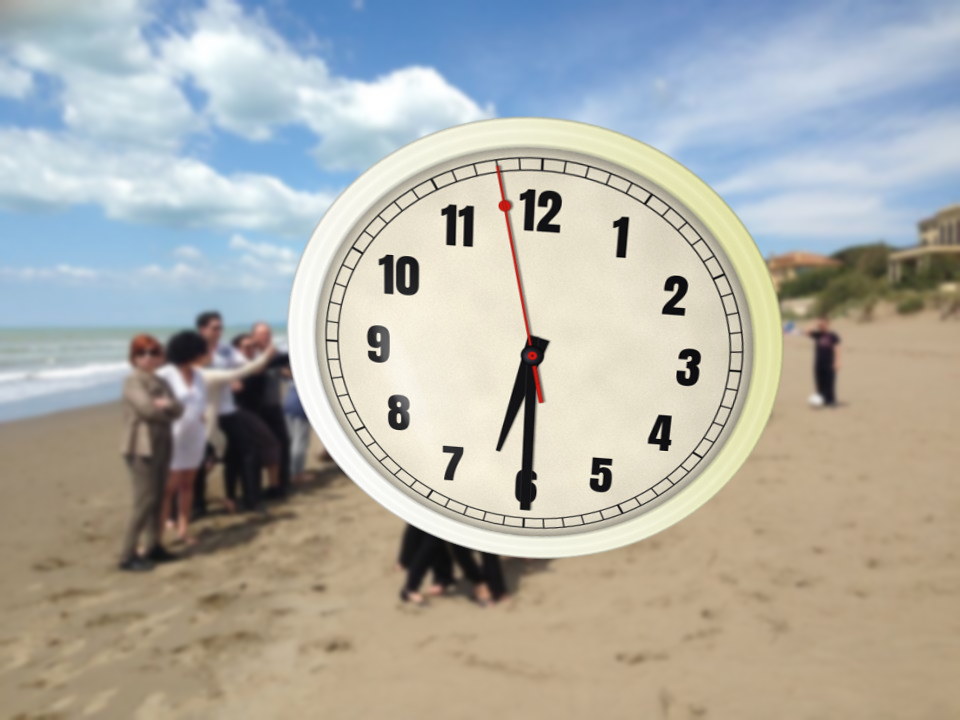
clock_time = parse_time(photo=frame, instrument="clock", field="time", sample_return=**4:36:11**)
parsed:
**6:29:58**
